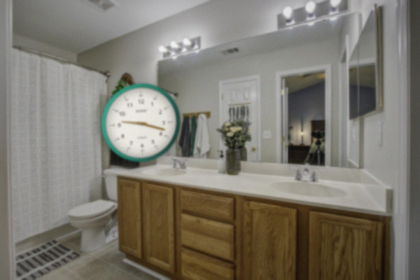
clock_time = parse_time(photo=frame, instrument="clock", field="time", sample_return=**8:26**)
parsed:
**9:18**
